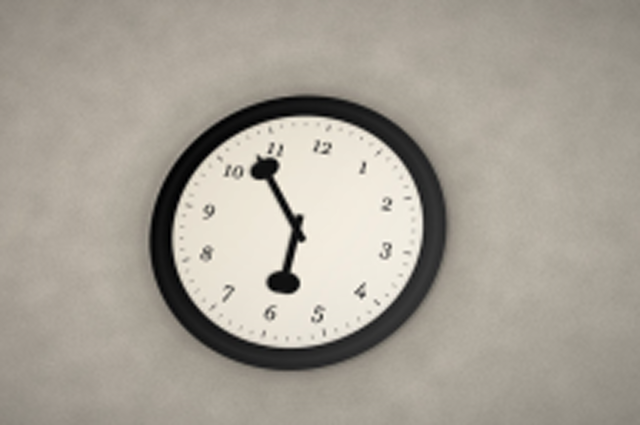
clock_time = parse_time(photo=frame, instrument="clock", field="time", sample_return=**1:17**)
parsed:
**5:53**
